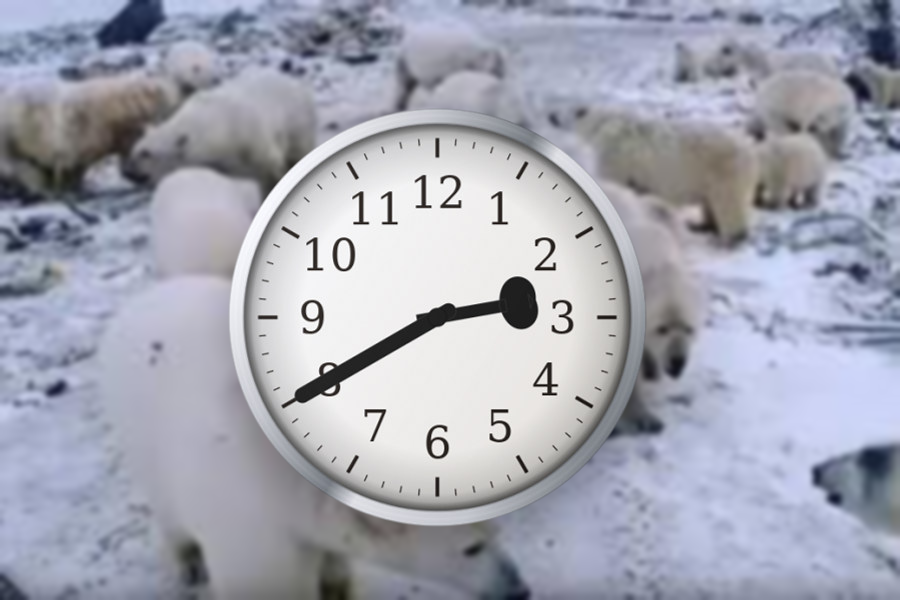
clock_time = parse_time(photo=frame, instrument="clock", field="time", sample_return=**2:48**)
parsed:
**2:40**
